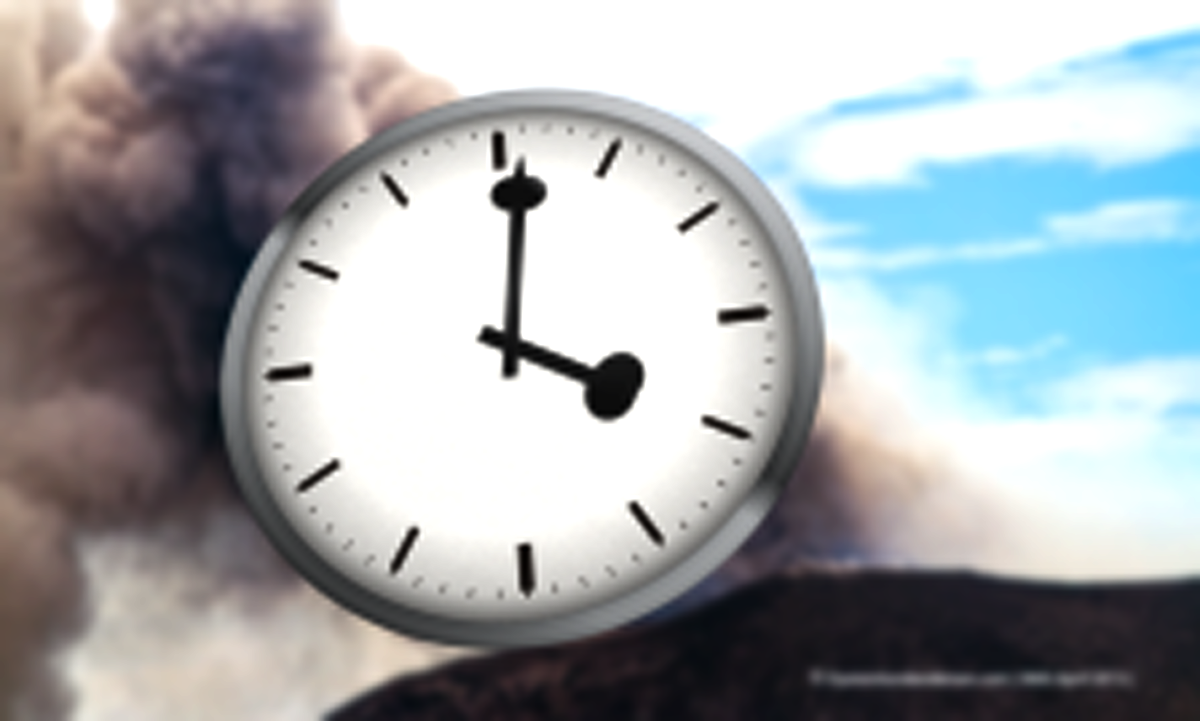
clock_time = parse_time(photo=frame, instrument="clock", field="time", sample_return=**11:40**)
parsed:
**4:01**
